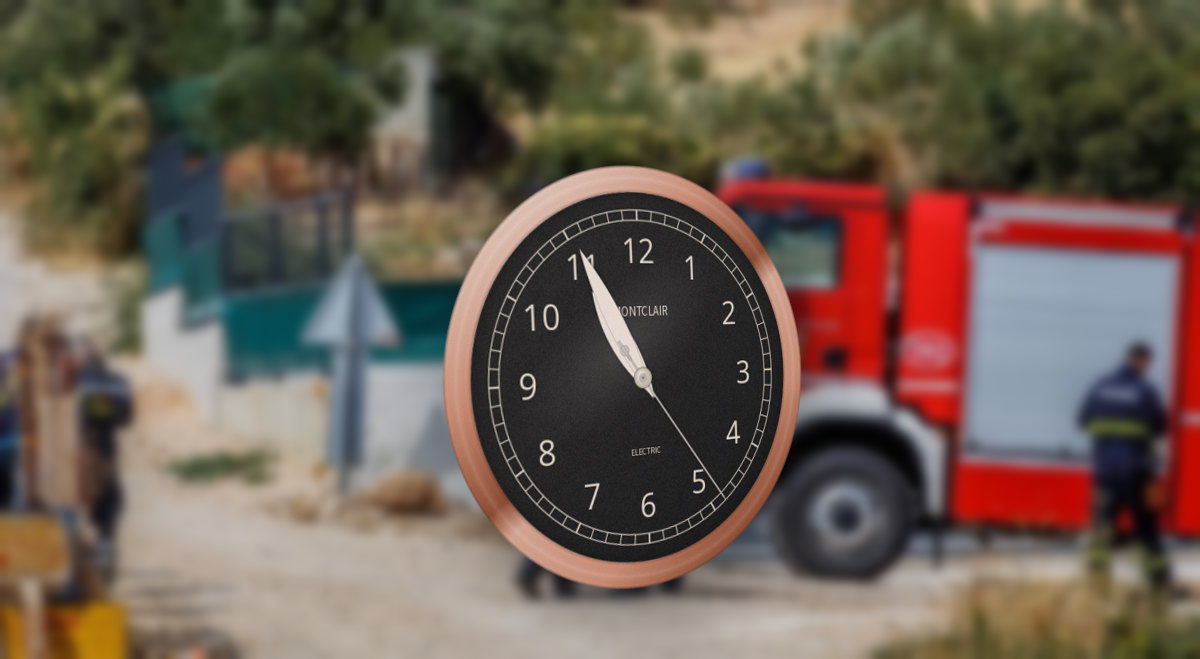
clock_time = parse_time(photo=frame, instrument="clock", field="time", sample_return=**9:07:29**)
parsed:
**10:55:24**
